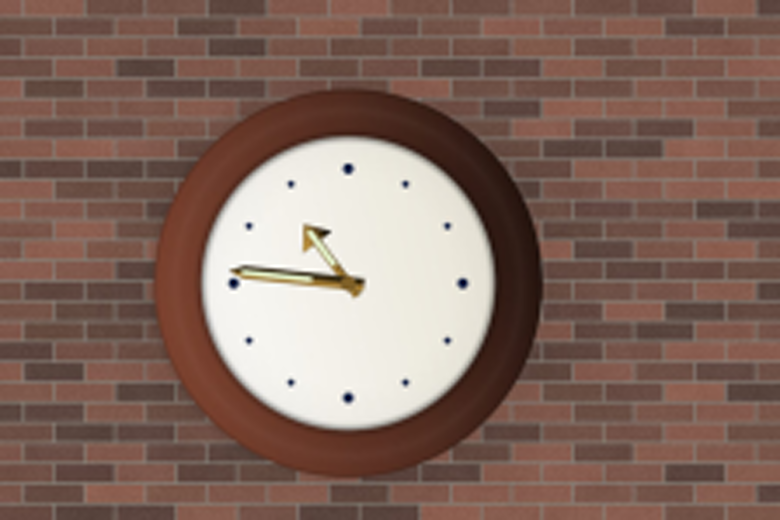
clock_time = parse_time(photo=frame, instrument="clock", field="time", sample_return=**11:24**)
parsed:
**10:46**
